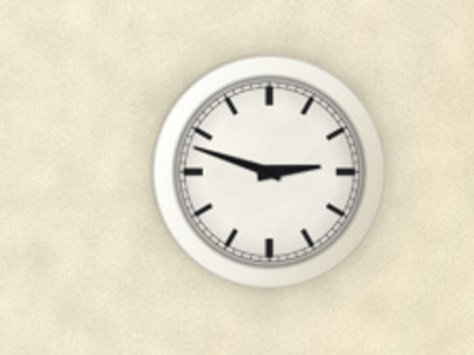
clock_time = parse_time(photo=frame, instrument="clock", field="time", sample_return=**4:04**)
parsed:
**2:48**
